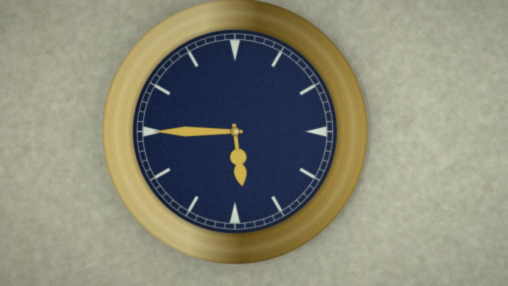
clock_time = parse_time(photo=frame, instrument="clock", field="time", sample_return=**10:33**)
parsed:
**5:45**
